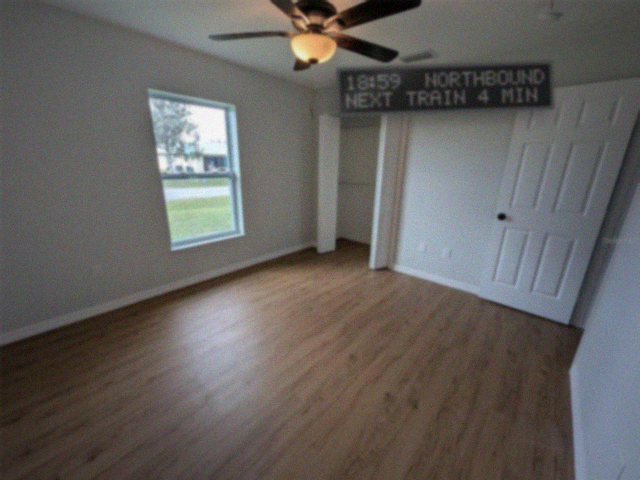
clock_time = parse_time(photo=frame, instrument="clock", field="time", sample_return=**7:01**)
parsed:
**18:59**
